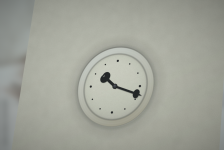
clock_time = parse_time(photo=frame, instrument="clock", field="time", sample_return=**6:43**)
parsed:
**10:18**
